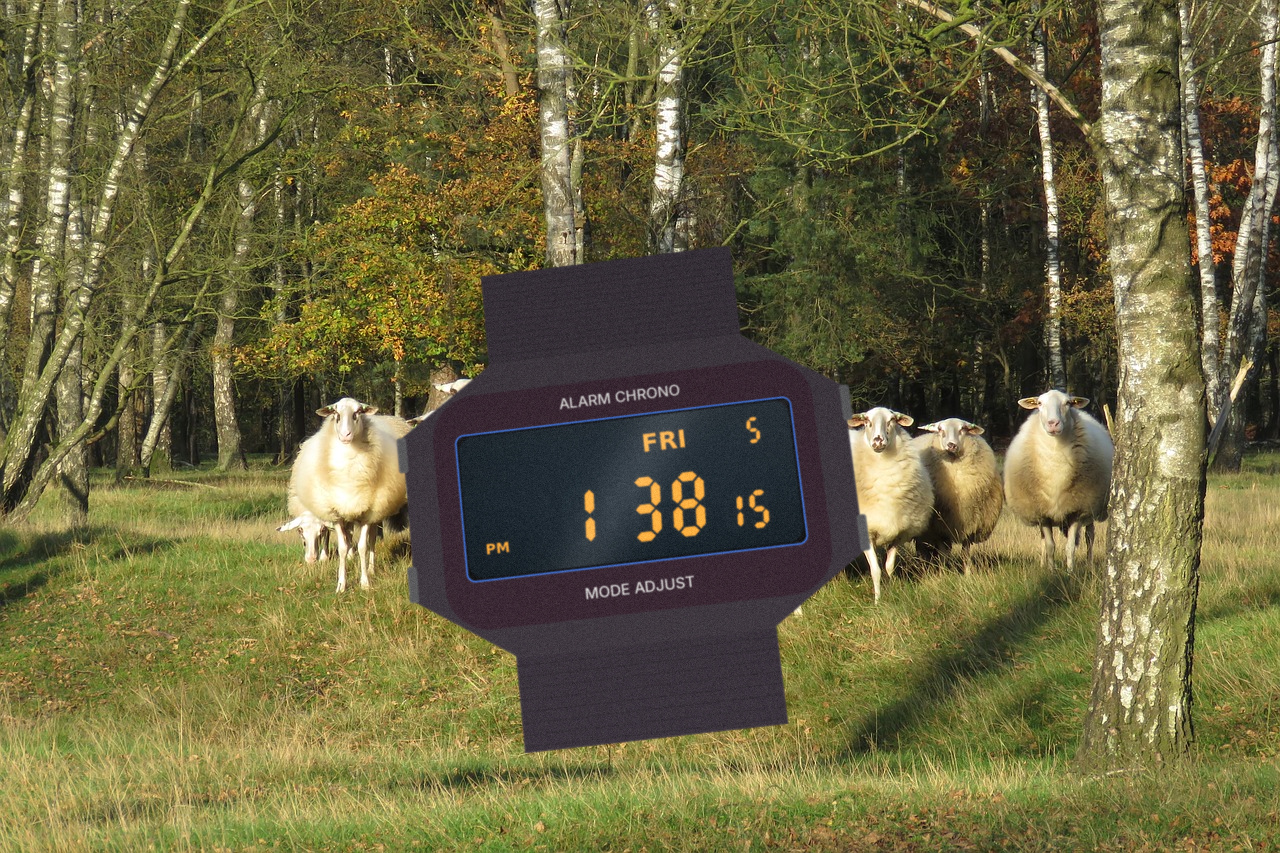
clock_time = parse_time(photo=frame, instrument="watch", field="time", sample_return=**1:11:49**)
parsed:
**1:38:15**
